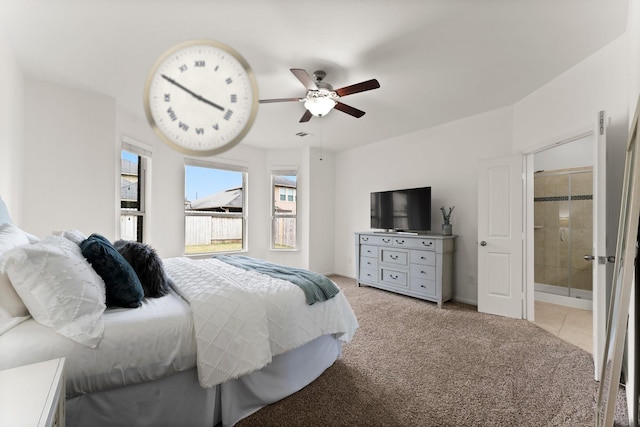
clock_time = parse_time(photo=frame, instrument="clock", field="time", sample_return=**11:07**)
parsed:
**3:50**
